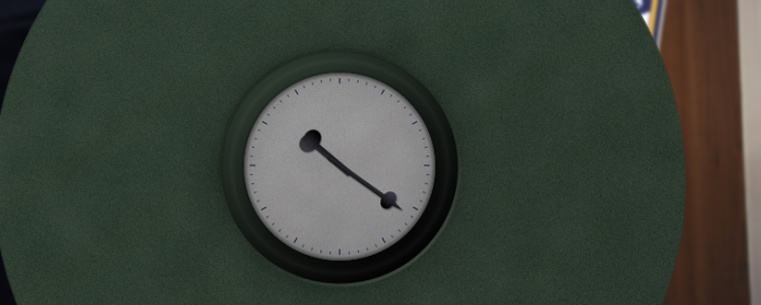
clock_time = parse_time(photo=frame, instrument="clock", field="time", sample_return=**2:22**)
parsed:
**10:21**
